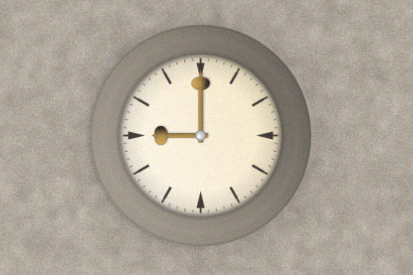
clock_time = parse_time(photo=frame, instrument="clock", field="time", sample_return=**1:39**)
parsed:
**9:00**
